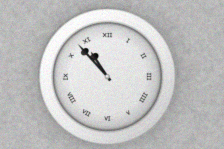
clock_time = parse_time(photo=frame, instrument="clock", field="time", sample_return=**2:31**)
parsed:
**10:53**
